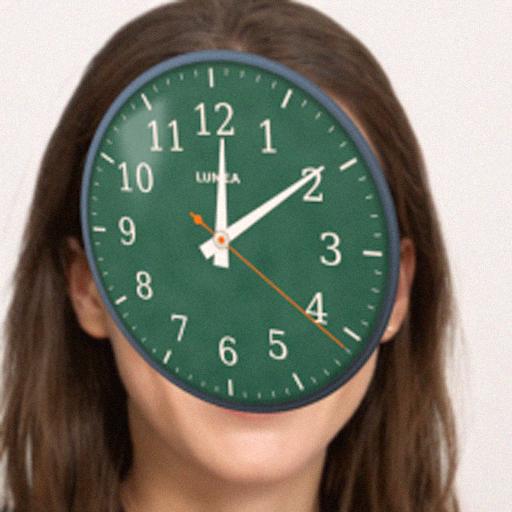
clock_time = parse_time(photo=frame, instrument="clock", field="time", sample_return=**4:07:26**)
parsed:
**12:09:21**
